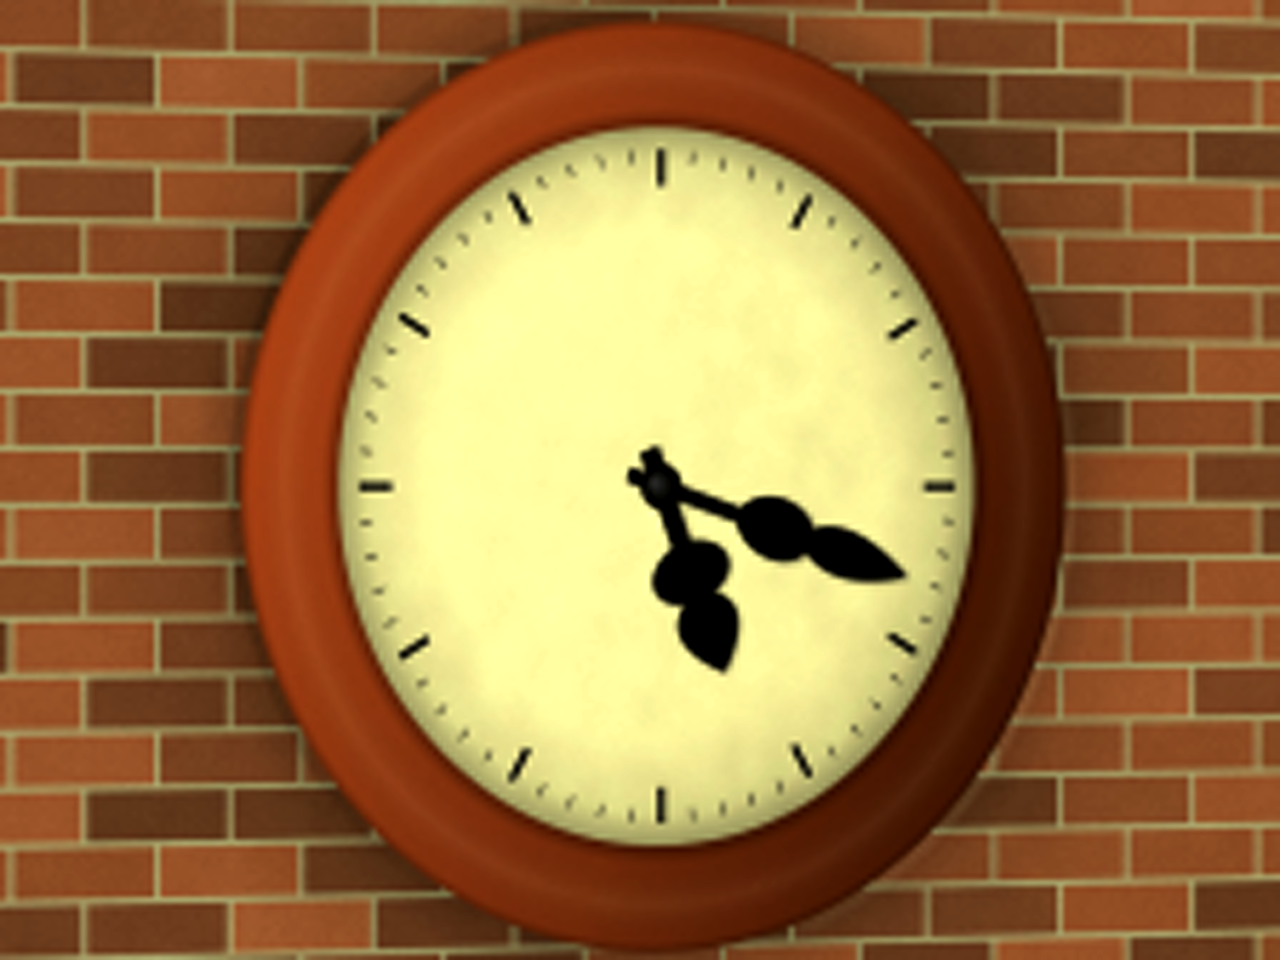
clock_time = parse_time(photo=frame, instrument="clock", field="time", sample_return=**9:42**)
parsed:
**5:18**
